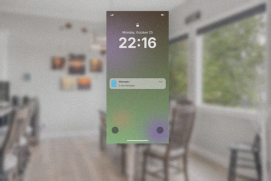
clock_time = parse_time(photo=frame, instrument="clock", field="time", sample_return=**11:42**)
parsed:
**22:16**
